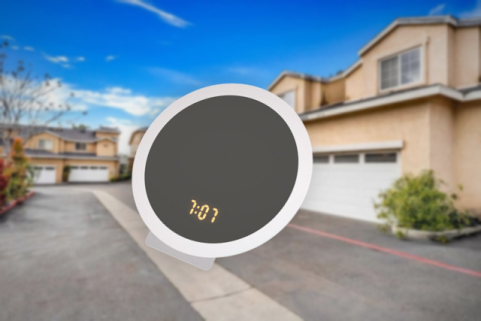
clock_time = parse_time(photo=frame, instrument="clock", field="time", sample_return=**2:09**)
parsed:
**7:07**
